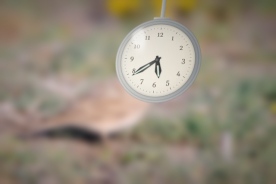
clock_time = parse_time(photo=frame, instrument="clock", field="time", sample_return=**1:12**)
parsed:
**5:39**
